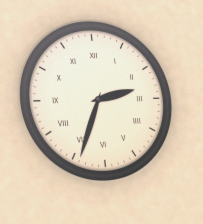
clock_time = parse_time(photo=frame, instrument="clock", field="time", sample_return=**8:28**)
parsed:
**2:34**
